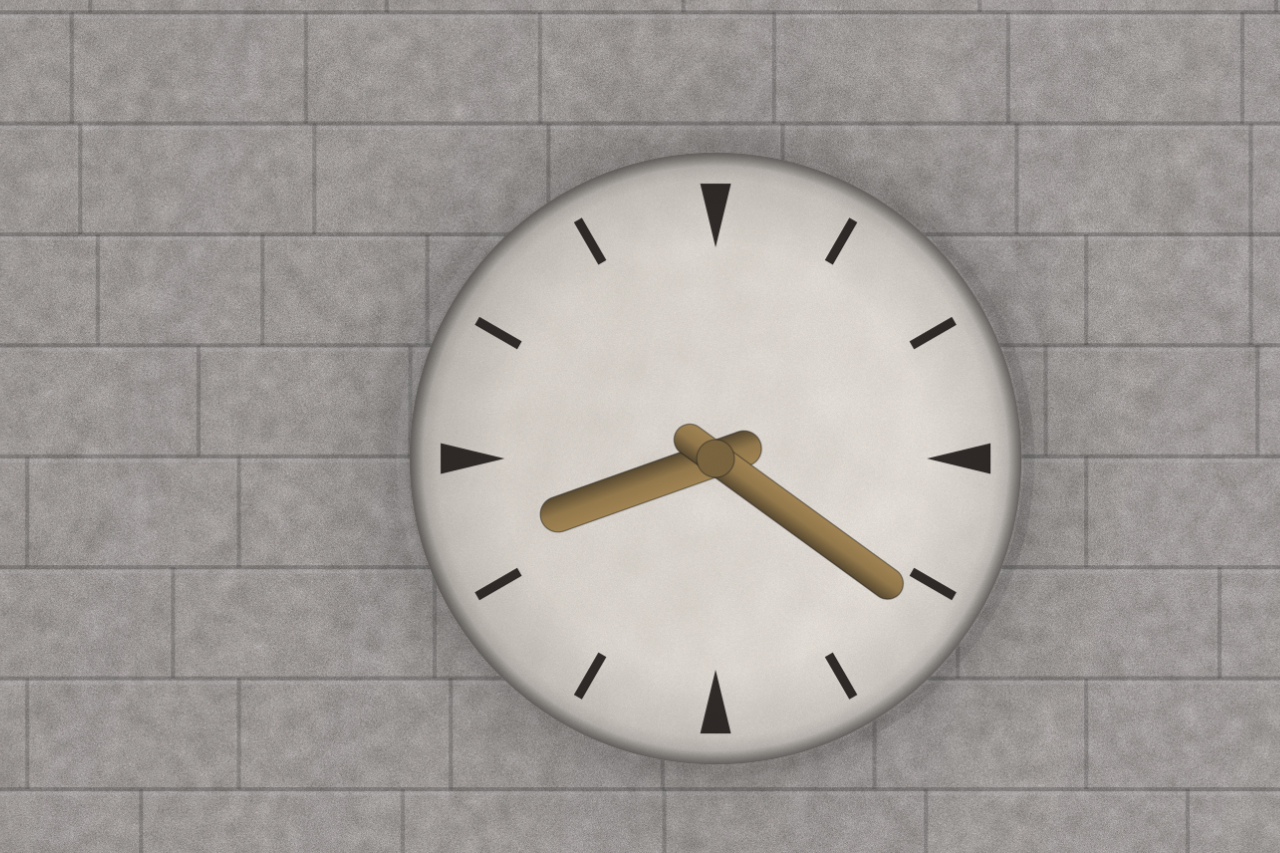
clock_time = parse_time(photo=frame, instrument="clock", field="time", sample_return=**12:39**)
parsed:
**8:21**
